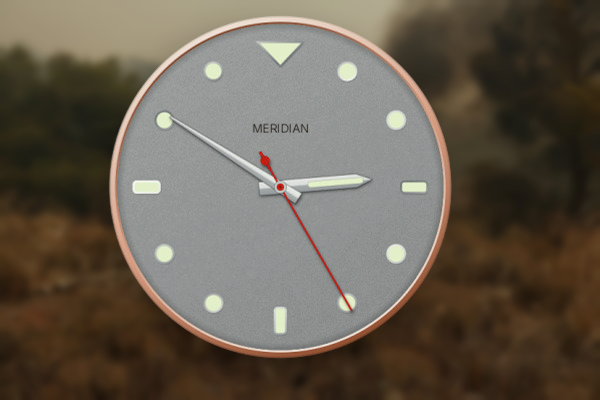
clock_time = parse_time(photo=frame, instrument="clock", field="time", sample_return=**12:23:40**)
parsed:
**2:50:25**
